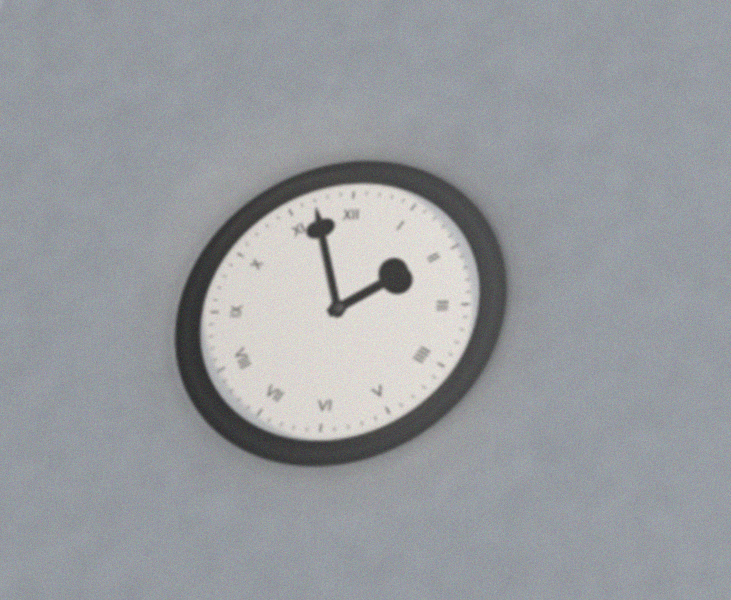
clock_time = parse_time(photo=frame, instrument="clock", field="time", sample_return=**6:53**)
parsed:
**1:57**
